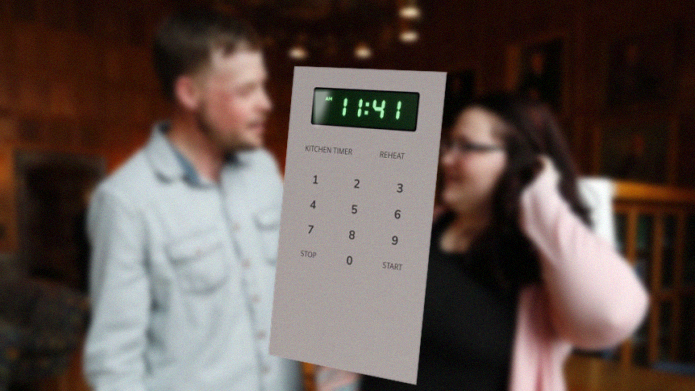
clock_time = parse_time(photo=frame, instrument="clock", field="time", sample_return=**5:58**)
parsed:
**11:41**
